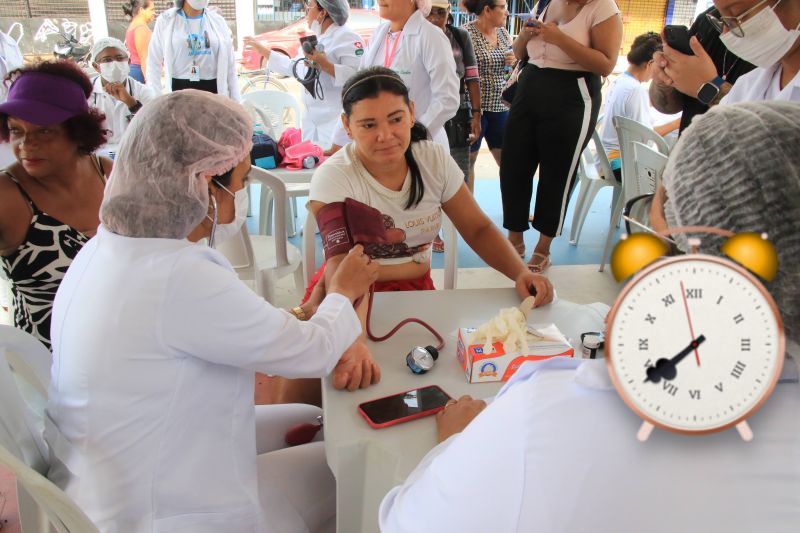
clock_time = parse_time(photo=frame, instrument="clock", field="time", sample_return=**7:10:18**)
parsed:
**7:38:58**
